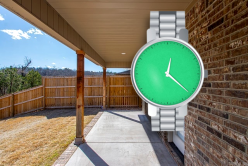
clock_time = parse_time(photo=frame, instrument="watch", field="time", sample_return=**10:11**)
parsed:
**12:22**
